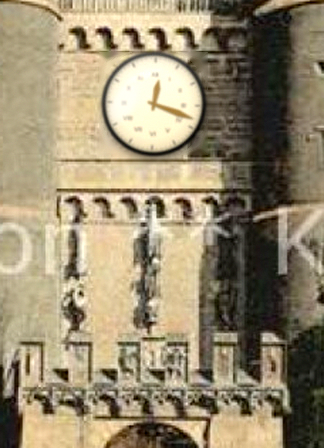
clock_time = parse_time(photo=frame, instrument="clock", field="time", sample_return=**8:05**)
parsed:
**12:18**
